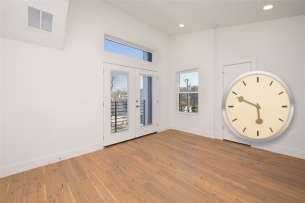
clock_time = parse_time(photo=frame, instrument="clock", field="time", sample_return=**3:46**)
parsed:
**5:49**
